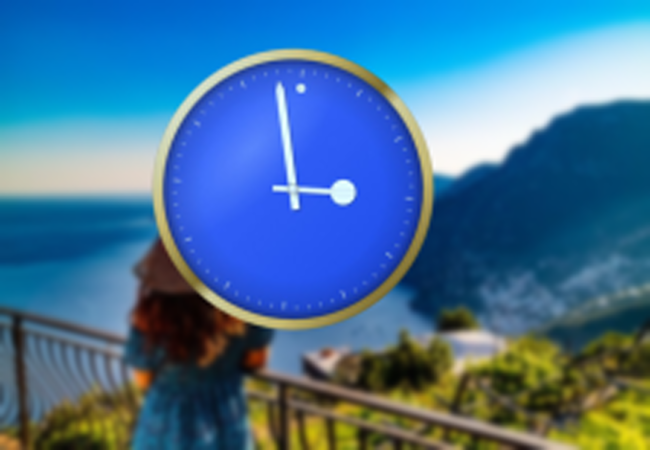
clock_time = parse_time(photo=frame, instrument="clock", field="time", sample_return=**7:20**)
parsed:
**2:58**
